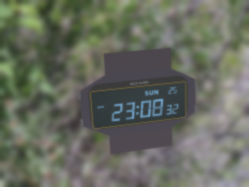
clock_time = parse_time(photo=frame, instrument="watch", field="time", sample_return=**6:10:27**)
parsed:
**23:08:32**
